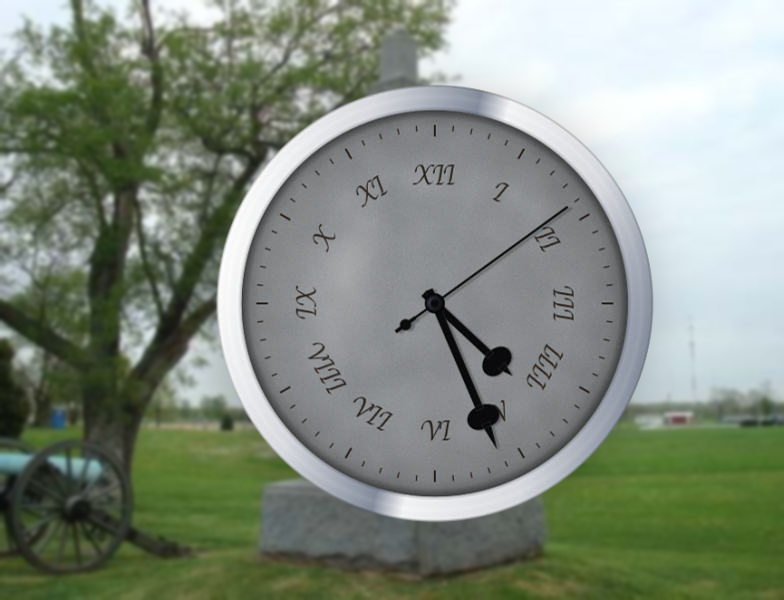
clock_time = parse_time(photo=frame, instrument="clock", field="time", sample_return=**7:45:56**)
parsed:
**4:26:09**
